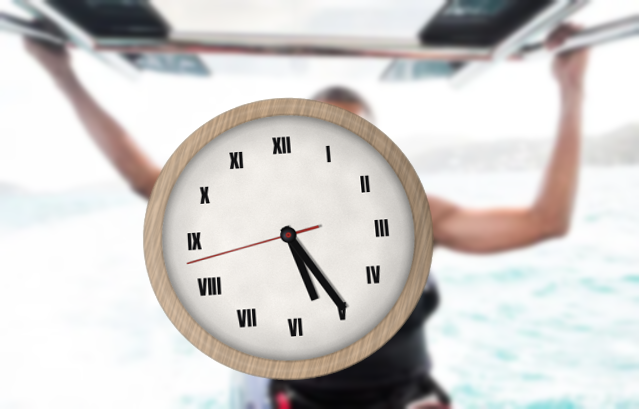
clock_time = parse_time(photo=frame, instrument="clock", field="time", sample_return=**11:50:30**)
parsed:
**5:24:43**
